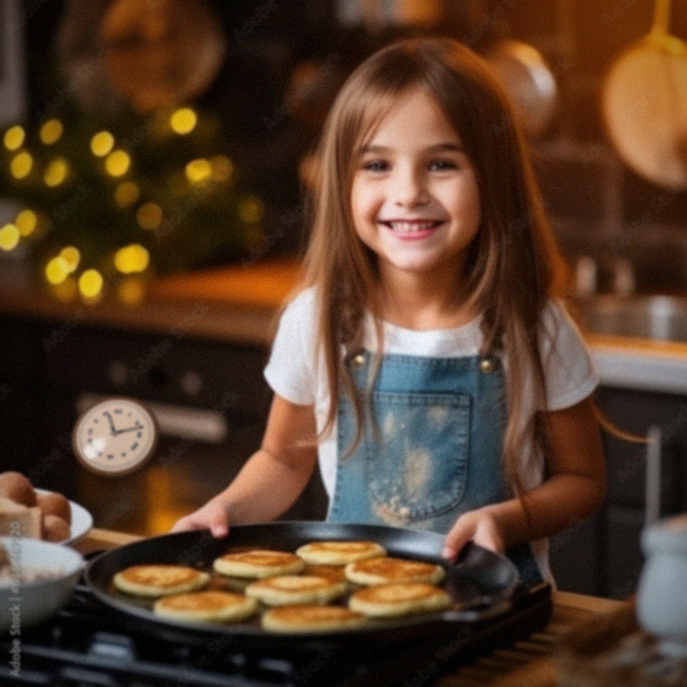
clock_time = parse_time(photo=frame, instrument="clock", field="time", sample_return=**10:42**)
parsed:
**11:12**
